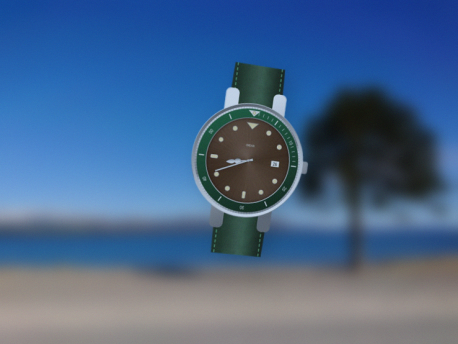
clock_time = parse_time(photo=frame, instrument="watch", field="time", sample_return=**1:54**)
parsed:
**8:41**
